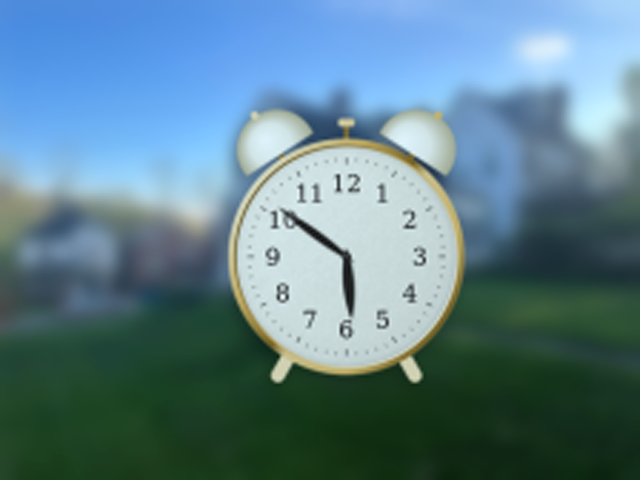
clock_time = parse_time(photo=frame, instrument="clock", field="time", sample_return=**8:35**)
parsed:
**5:51**
